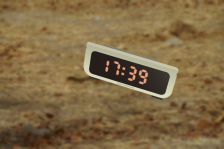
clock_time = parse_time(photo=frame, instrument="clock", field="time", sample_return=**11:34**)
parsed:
**17:39**
